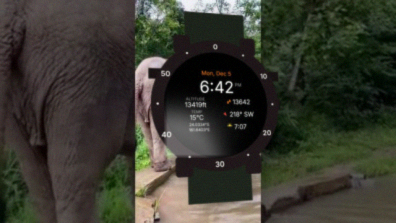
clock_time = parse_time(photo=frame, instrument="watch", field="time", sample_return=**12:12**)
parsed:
**6:42**
